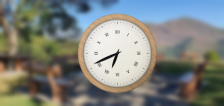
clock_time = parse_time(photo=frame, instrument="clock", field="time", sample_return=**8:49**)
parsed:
**6:41**
